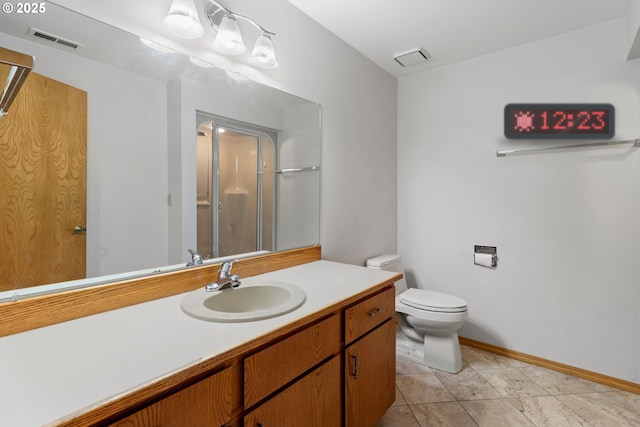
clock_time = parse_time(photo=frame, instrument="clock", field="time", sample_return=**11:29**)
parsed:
**12:23**
